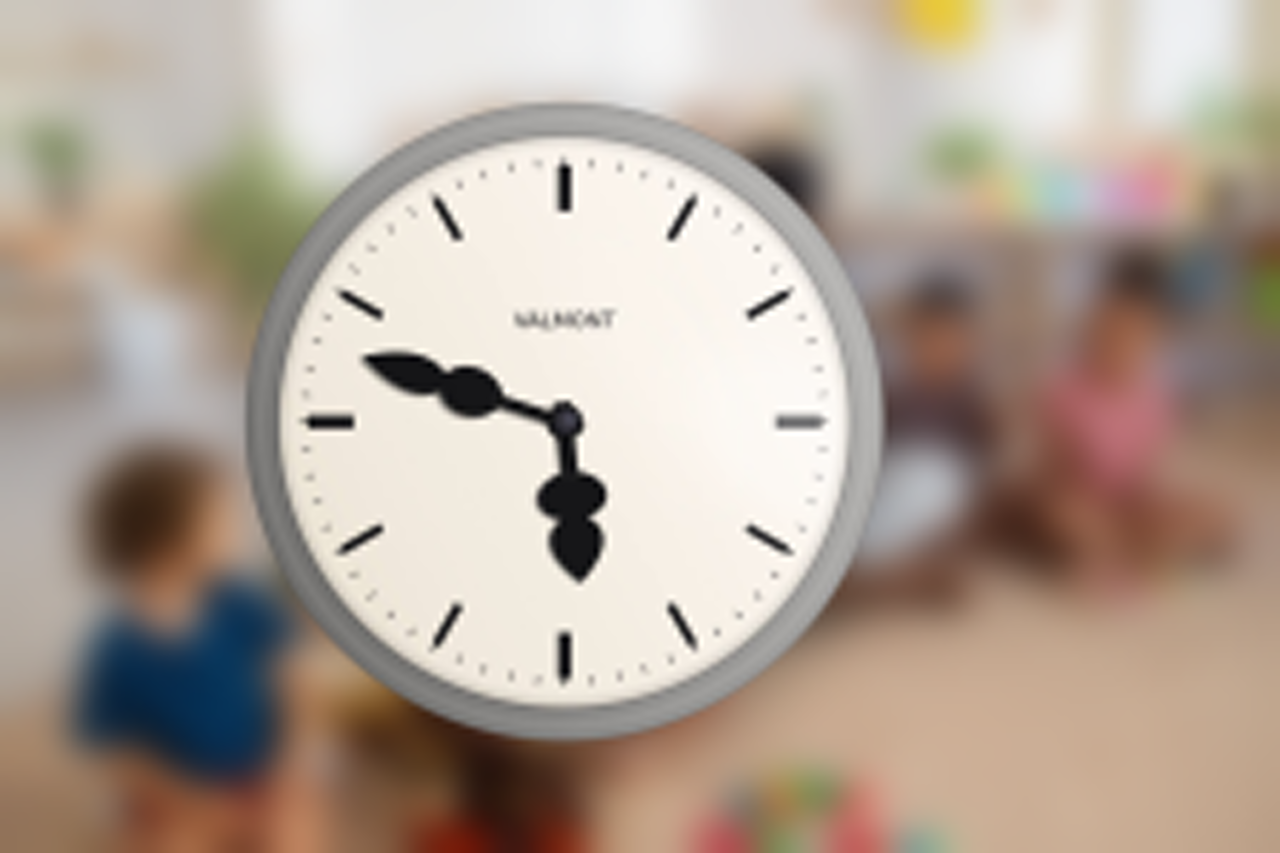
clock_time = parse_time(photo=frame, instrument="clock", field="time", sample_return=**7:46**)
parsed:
**5:48**
